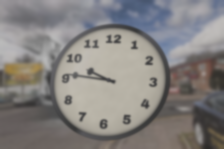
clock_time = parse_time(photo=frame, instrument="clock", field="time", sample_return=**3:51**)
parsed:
**9:46**
